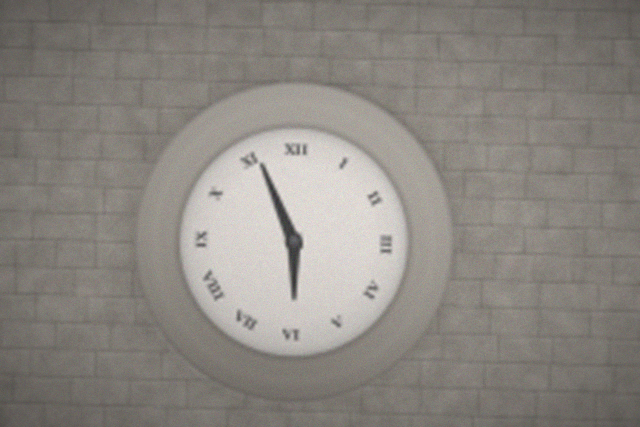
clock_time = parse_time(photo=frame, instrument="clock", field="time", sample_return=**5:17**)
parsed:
**5:56**
